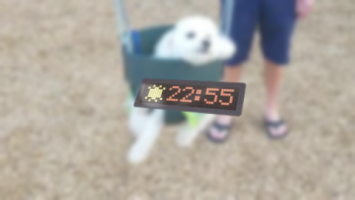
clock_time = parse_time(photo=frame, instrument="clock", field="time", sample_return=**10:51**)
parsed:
**22:55**
